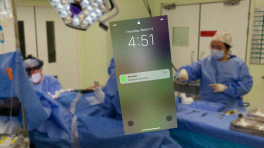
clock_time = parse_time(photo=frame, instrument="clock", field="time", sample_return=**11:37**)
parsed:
**4:51**
